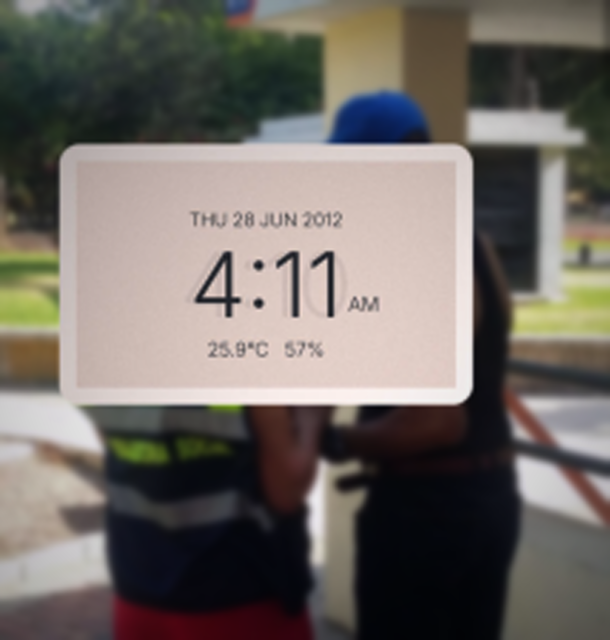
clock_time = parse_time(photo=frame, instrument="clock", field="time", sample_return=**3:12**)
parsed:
**4:11**
